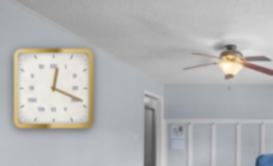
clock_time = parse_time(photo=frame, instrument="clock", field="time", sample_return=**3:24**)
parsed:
**12:19**
